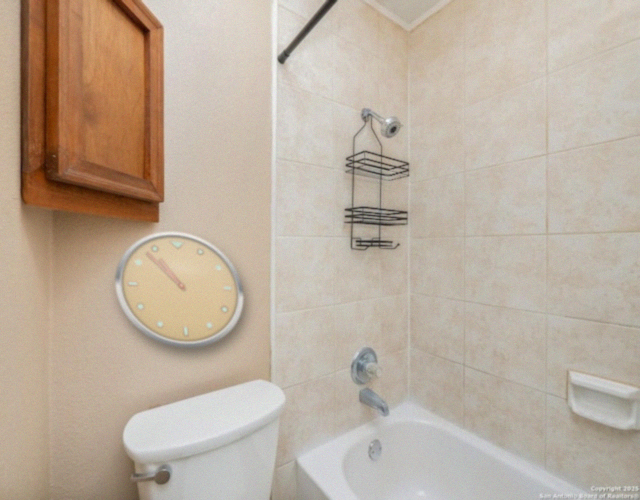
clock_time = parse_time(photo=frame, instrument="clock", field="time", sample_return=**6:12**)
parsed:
**10:53**
